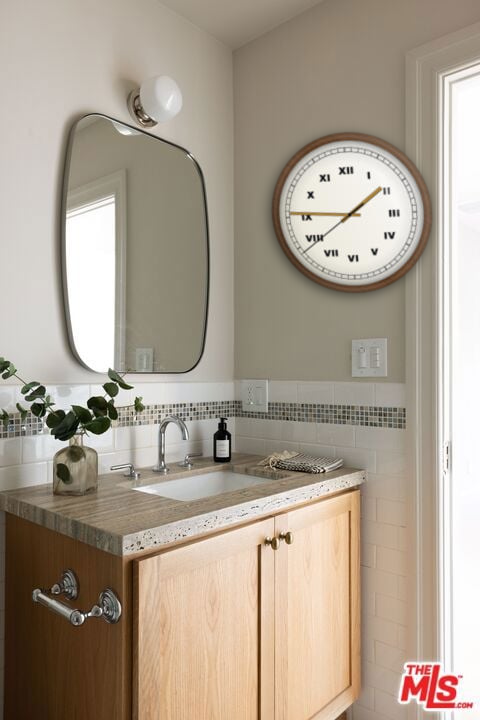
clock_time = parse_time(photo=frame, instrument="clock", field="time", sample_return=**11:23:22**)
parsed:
**1:45:39**
